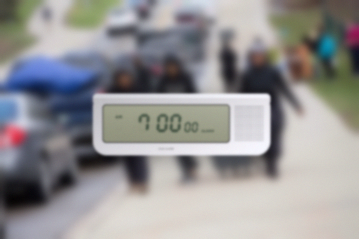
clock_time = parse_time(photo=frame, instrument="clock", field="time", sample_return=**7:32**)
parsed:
**7:00**
